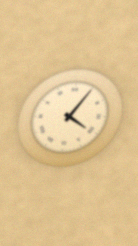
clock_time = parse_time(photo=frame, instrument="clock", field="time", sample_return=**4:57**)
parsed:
**4:05**
